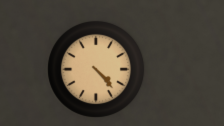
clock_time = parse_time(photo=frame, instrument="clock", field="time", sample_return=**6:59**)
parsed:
**4:23**
